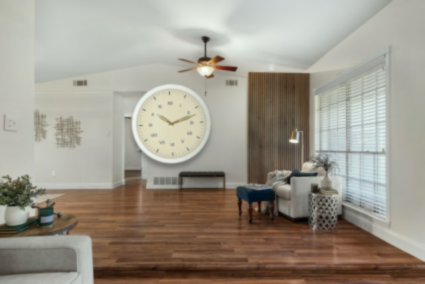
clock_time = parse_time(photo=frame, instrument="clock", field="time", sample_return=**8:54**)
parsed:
**10:12**
